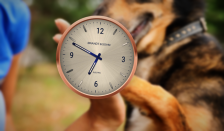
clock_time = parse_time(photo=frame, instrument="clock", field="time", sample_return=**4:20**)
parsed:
**6:49**
